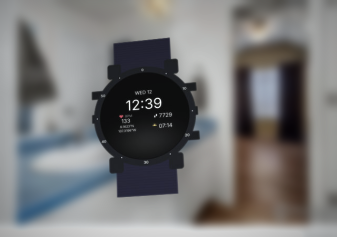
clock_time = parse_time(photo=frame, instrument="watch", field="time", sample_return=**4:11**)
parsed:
**12:39**
